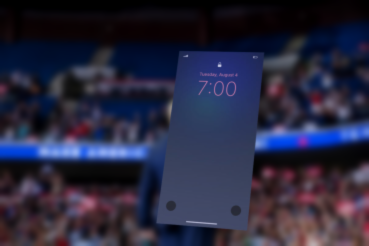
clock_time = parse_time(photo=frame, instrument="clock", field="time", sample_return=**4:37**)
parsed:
**7:00**
